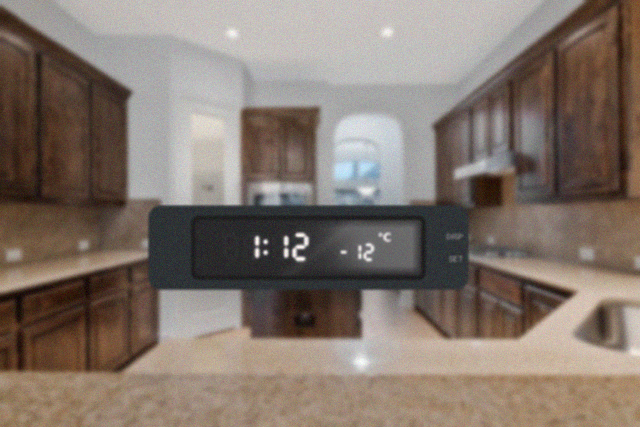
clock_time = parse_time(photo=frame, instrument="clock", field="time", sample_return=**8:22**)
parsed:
**1:12**
